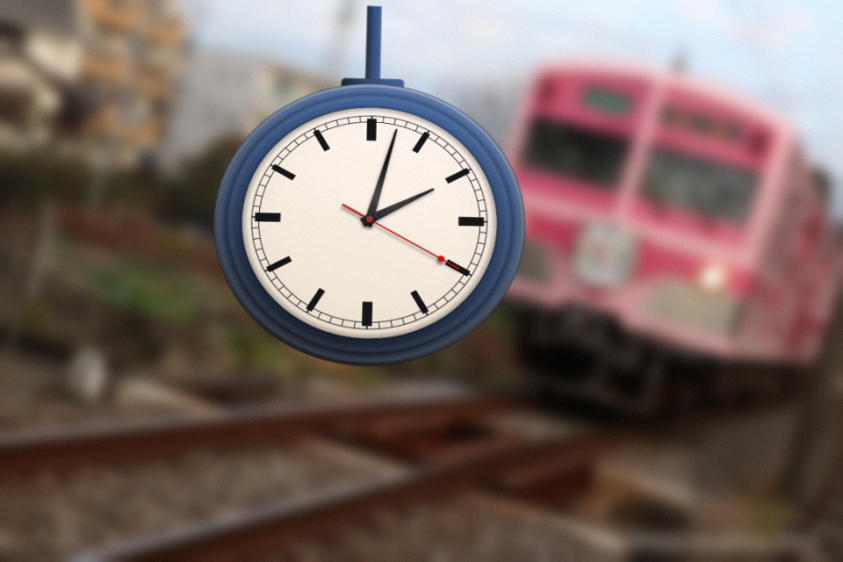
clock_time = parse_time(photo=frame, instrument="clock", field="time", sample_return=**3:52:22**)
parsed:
**2:02:20**
